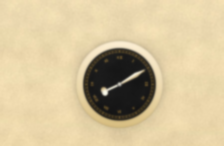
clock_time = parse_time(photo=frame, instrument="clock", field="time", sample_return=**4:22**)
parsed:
**8:10**
